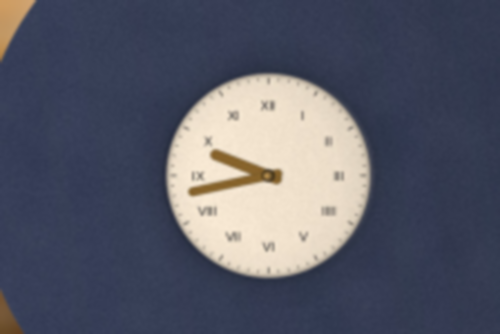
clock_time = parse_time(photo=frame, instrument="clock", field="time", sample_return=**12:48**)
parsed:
**9:43**
